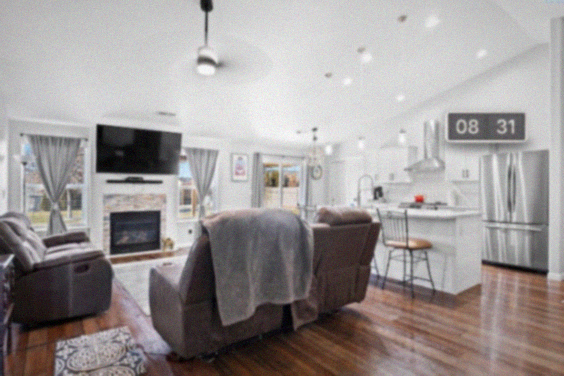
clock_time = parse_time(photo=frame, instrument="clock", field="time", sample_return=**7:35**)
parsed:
**8:31**
